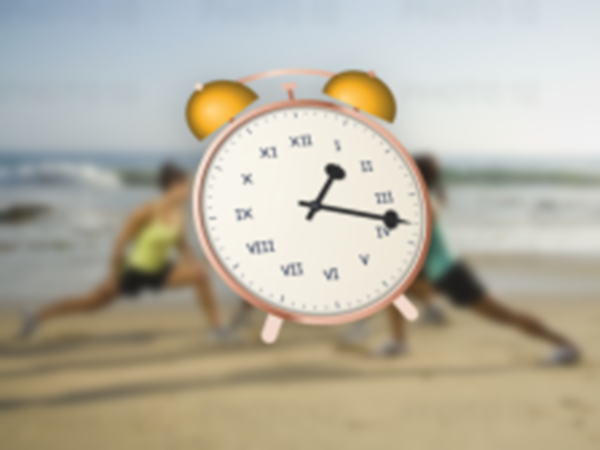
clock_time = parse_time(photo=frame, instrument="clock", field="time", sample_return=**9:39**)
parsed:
**1:18**
